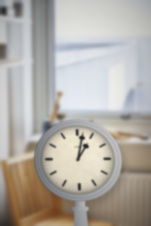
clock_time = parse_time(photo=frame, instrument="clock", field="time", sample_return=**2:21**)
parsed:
**1:02**
